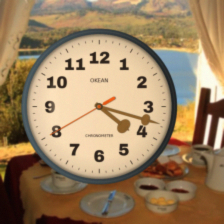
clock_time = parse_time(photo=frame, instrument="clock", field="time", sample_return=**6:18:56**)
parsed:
**4:17:40**
